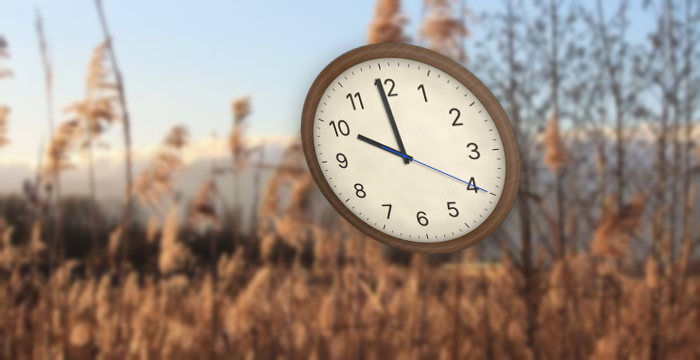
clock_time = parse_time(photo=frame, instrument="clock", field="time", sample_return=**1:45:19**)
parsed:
**9:59:20**
